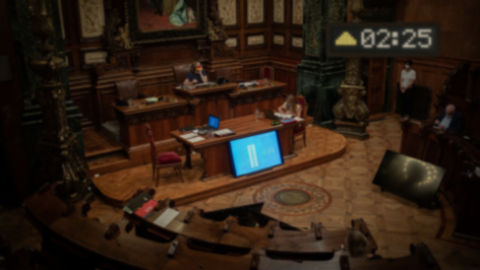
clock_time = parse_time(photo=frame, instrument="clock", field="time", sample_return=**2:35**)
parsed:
**2:25**
